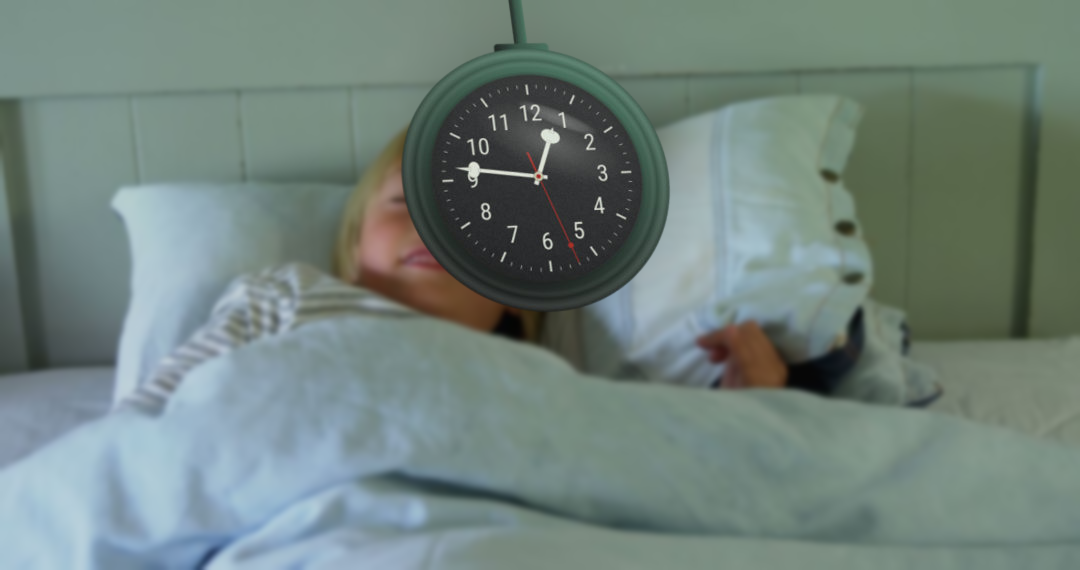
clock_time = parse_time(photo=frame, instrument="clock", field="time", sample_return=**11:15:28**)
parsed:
**12:46:27**
